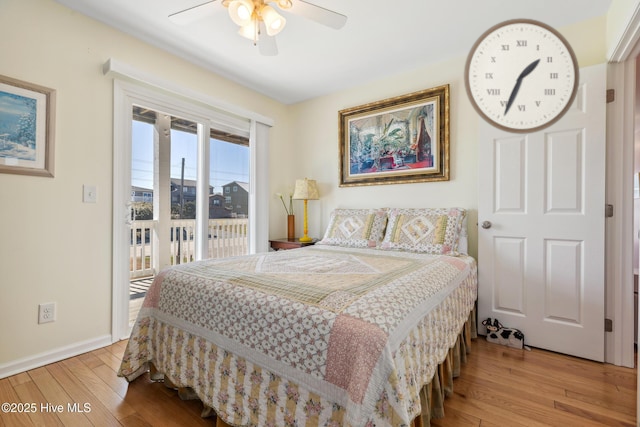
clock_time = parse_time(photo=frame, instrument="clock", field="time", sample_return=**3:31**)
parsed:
**1:34**
